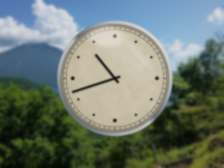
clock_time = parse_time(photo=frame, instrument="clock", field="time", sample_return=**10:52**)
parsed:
**10:42**
